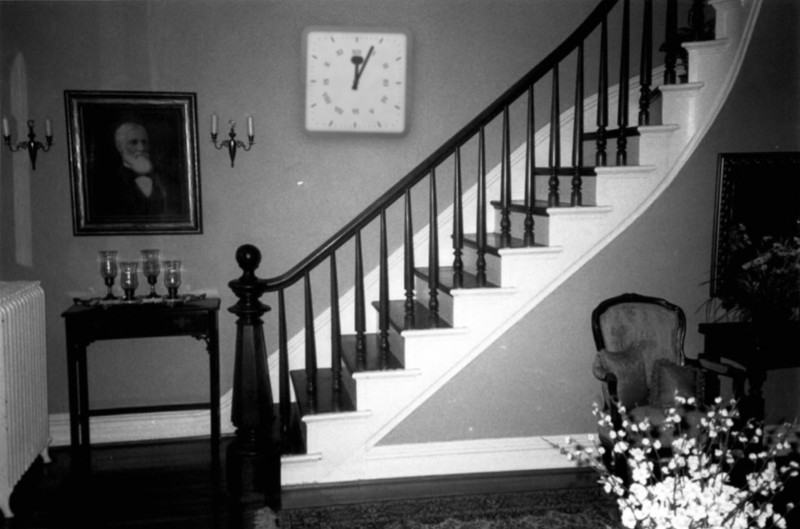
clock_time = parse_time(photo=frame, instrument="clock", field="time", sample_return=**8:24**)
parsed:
**12:04**
